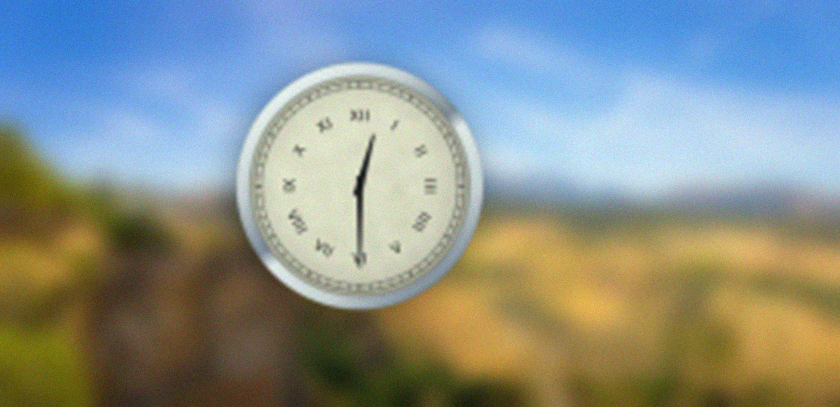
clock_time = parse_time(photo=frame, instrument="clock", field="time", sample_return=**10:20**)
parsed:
**12:30**
